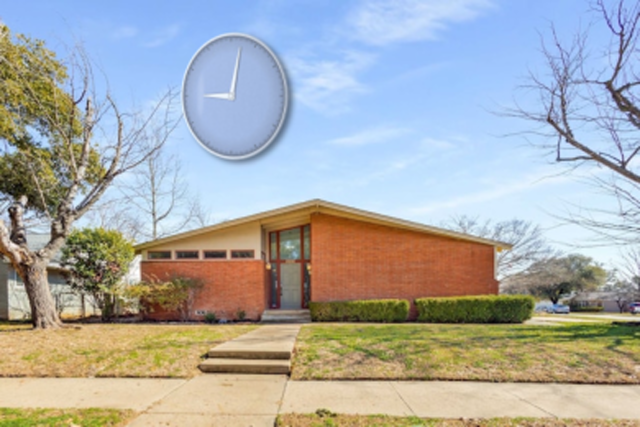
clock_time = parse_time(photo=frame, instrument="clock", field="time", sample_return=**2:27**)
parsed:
**9:02**
